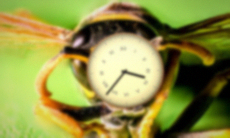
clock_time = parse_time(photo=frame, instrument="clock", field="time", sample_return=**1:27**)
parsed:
**3:37**
